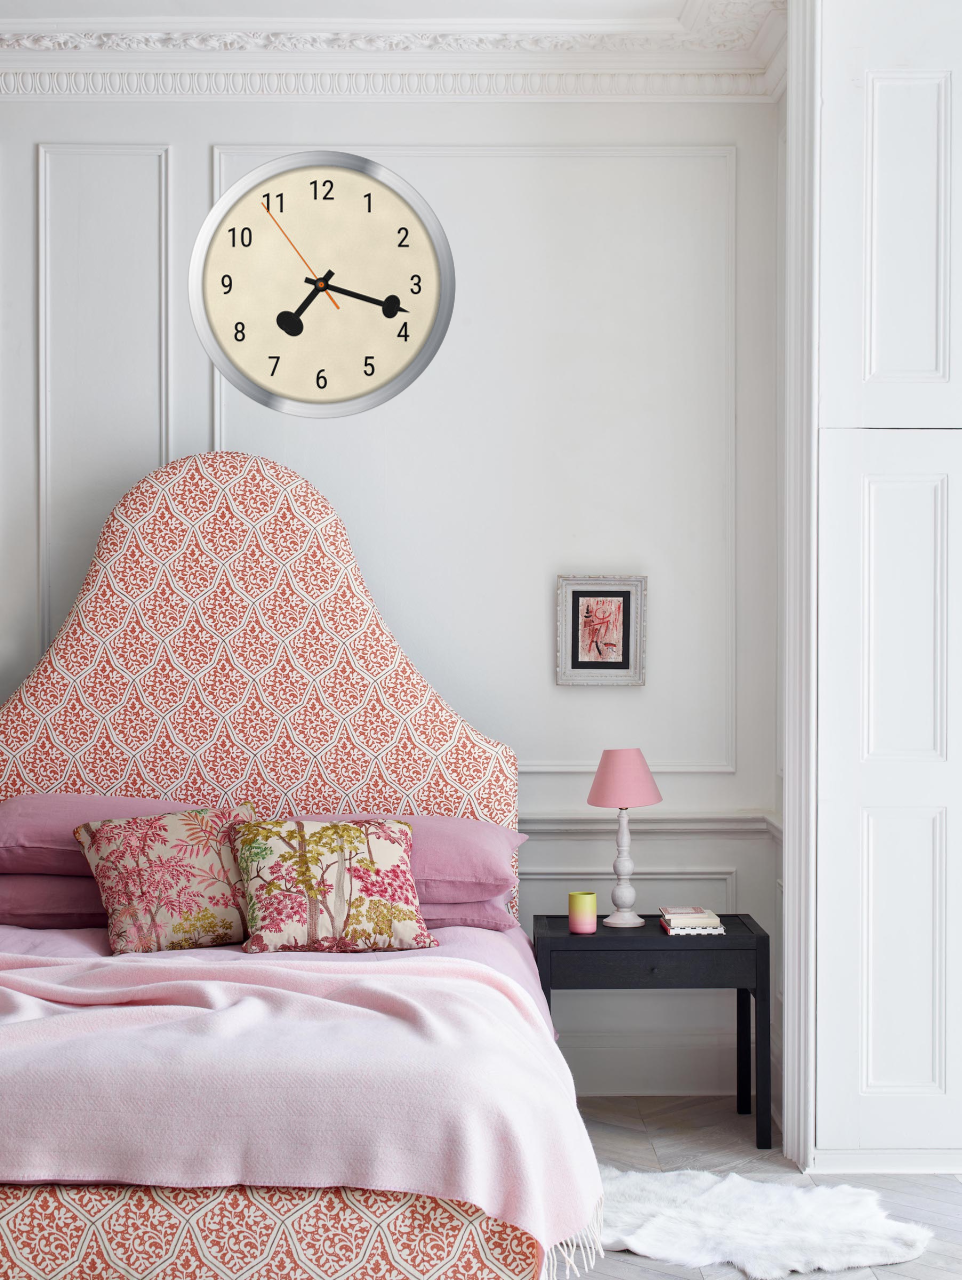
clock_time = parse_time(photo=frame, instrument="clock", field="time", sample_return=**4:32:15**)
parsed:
**7:17:54**
